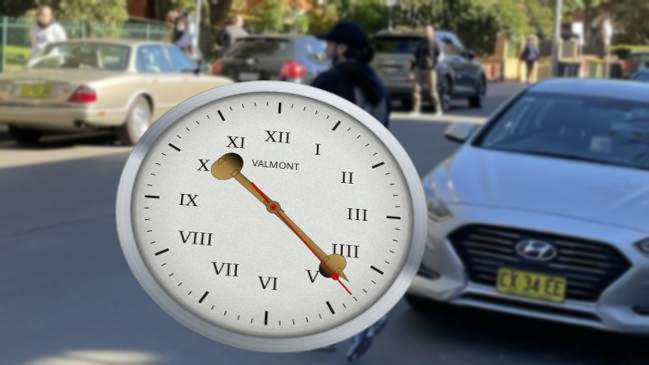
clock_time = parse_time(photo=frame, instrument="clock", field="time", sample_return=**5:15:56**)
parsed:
**10:22:23**
